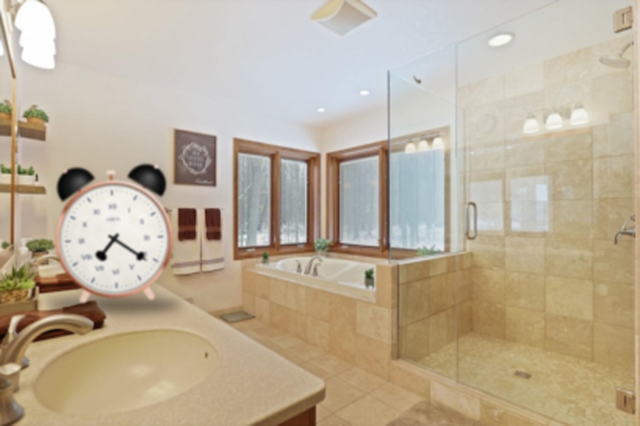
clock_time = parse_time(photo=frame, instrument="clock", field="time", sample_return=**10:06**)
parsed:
**7:21**
